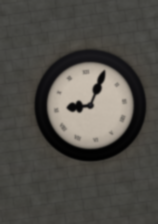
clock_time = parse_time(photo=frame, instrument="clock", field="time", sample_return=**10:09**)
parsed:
**9:05**
